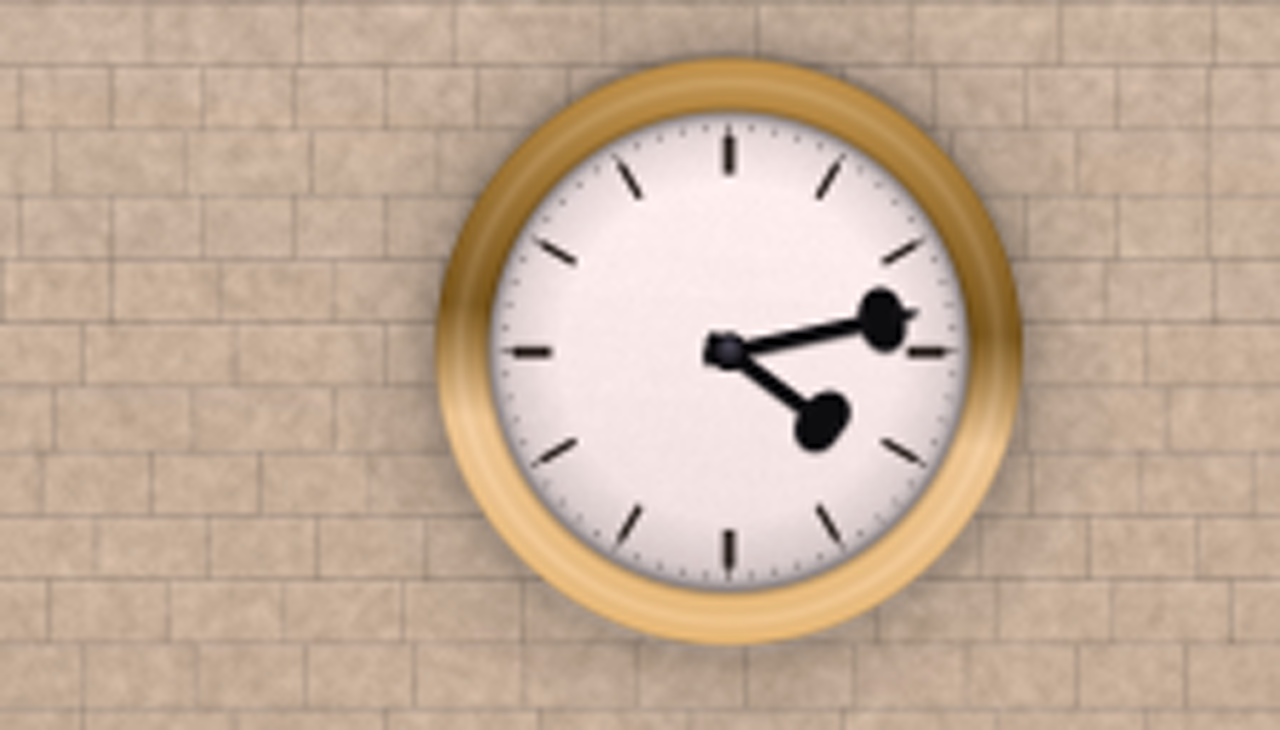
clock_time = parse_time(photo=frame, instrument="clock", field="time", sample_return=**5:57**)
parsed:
**4:13**
